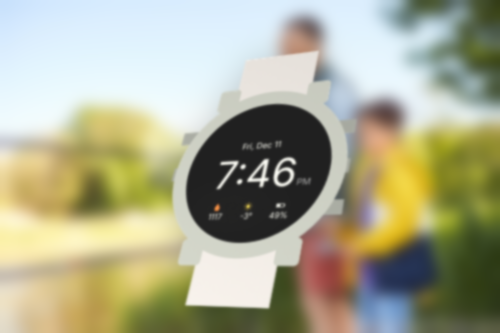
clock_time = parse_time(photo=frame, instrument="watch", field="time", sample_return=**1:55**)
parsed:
**7:46**
